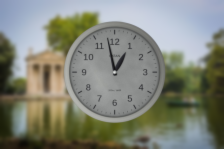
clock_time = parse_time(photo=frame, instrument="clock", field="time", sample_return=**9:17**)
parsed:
**12:58**
